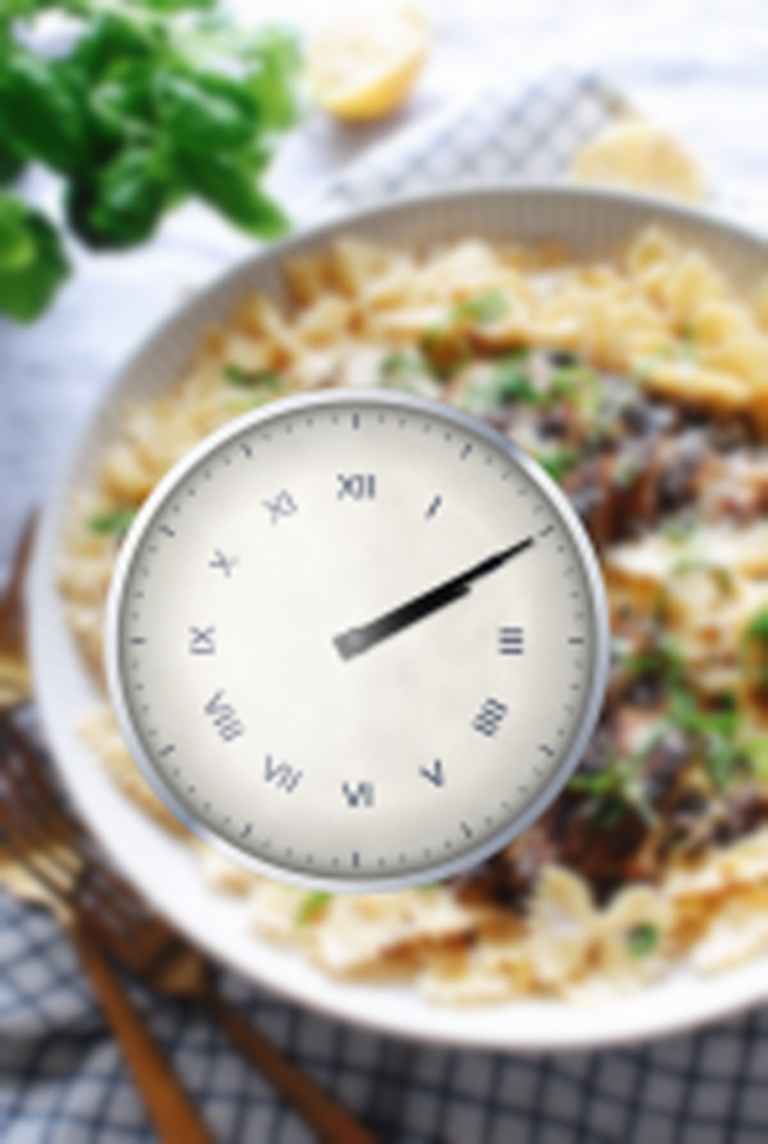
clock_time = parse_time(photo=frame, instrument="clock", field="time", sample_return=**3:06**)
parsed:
**2:10**
